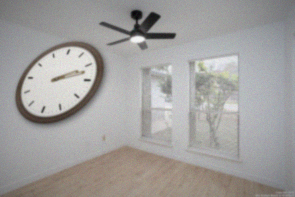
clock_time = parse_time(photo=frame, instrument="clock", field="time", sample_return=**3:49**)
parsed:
**2:12**
